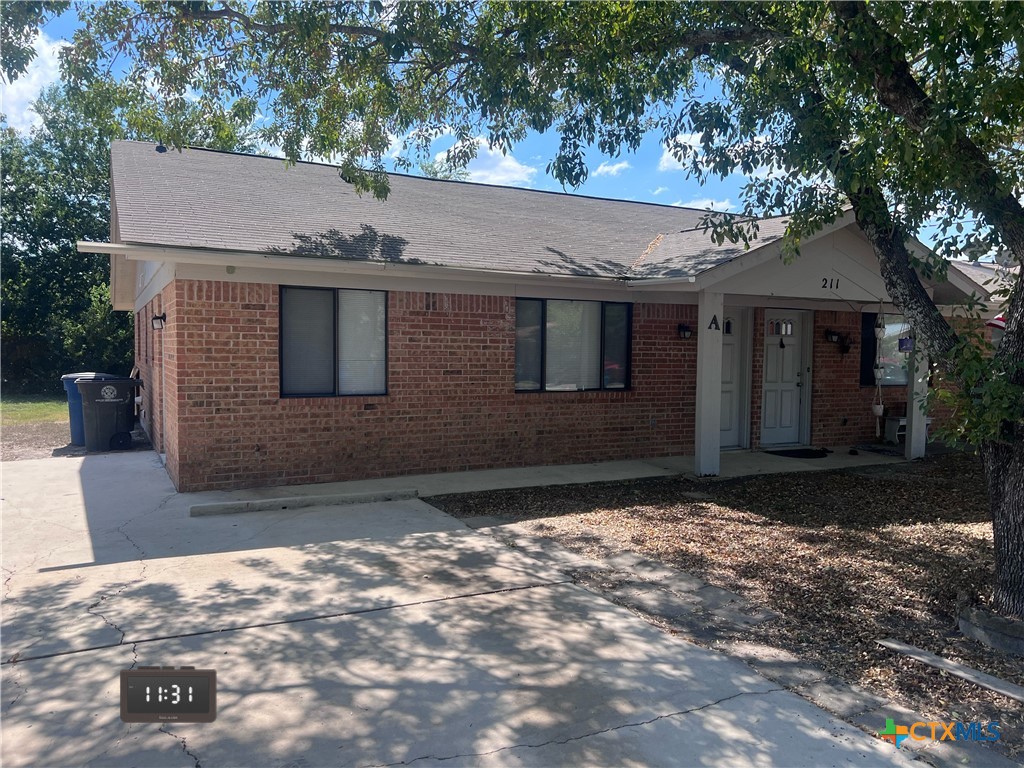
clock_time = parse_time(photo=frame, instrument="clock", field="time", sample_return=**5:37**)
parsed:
**11:31**
